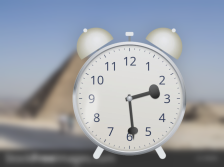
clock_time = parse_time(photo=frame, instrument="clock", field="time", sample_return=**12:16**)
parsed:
**2:29**
